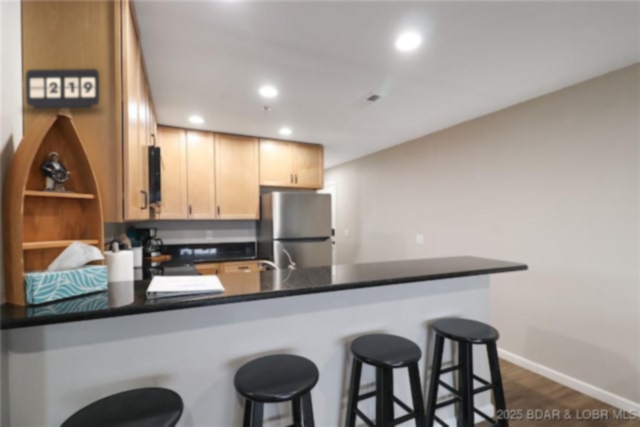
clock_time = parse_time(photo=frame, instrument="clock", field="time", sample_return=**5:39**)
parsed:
**2:19**
